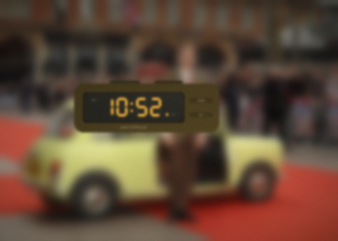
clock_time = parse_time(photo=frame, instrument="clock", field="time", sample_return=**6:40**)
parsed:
**10:52**
